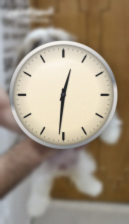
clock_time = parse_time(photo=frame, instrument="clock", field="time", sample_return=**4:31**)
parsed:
**12:31**
